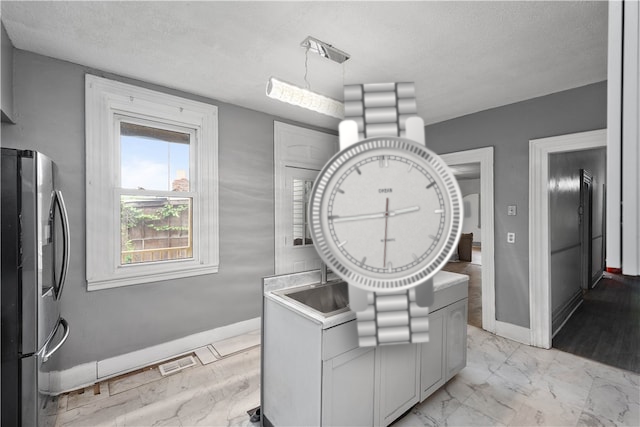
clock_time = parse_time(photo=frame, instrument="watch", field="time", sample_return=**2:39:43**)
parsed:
**2:44:31**
